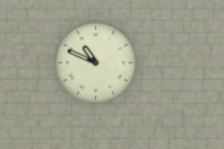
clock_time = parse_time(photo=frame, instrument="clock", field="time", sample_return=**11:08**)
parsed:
**10:49**
